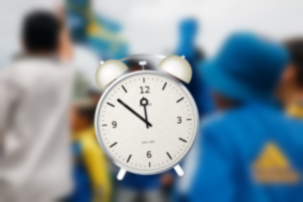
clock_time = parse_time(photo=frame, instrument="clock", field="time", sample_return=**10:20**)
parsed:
**11:52**
